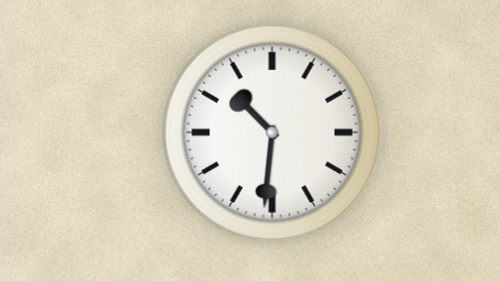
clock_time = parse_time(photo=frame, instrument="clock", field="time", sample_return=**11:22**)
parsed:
**10:31**
